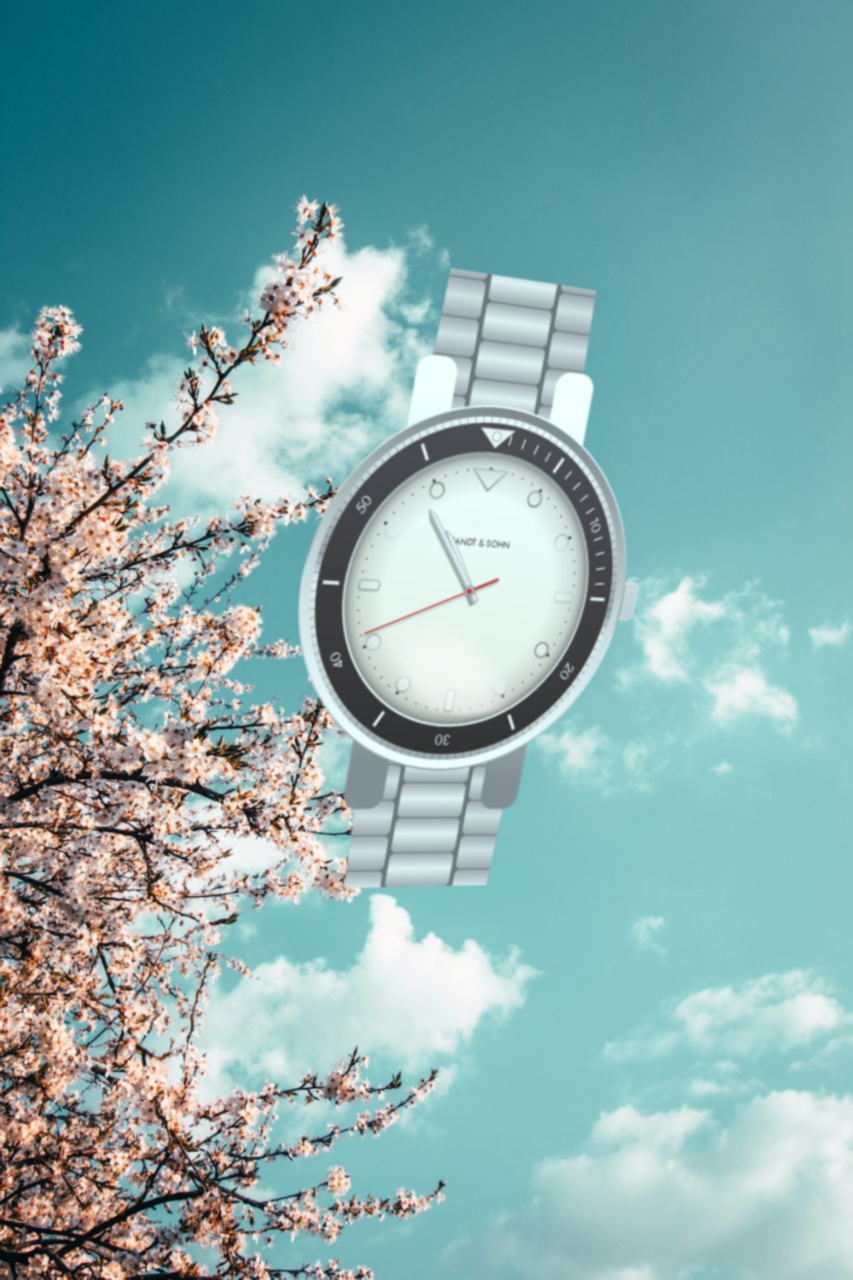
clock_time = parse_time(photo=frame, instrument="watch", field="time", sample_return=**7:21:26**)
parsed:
**10:53:41**
